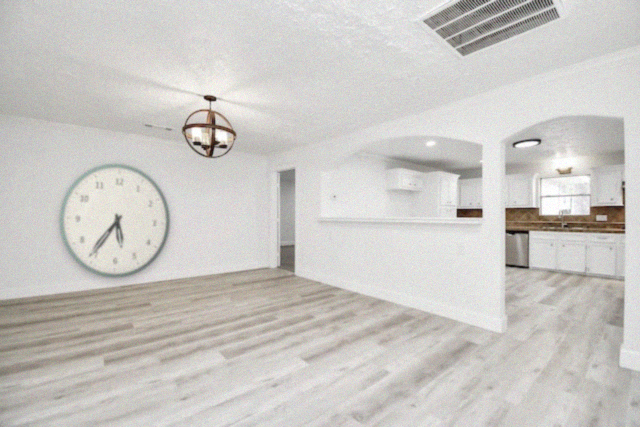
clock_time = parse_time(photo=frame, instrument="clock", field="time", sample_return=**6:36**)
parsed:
**5:36**
